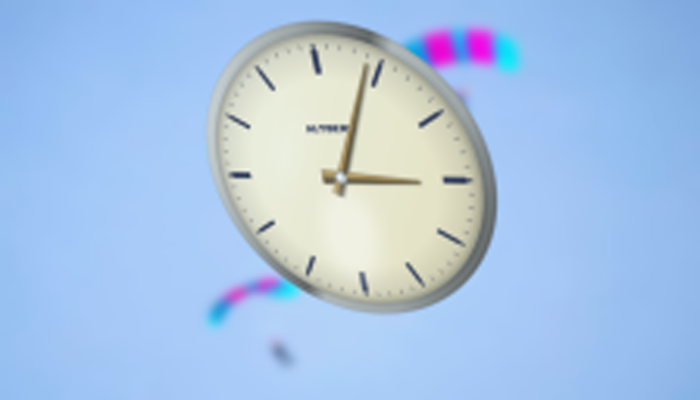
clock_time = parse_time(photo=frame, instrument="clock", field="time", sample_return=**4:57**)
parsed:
**3:04**
